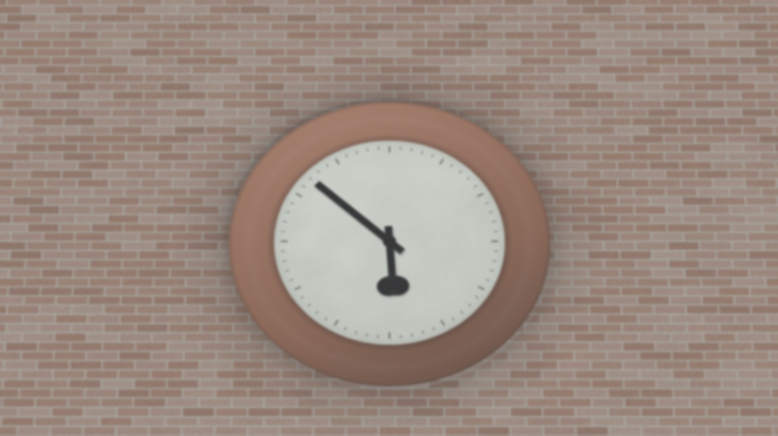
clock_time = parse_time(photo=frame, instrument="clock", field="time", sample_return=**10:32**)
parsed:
**5:52**
